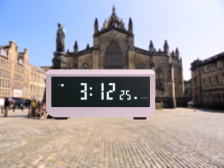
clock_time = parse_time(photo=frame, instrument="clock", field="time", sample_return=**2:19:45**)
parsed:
**3:12:25**
